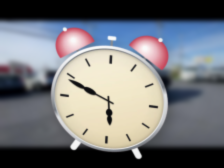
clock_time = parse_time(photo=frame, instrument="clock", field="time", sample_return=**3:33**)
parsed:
**5:49**
